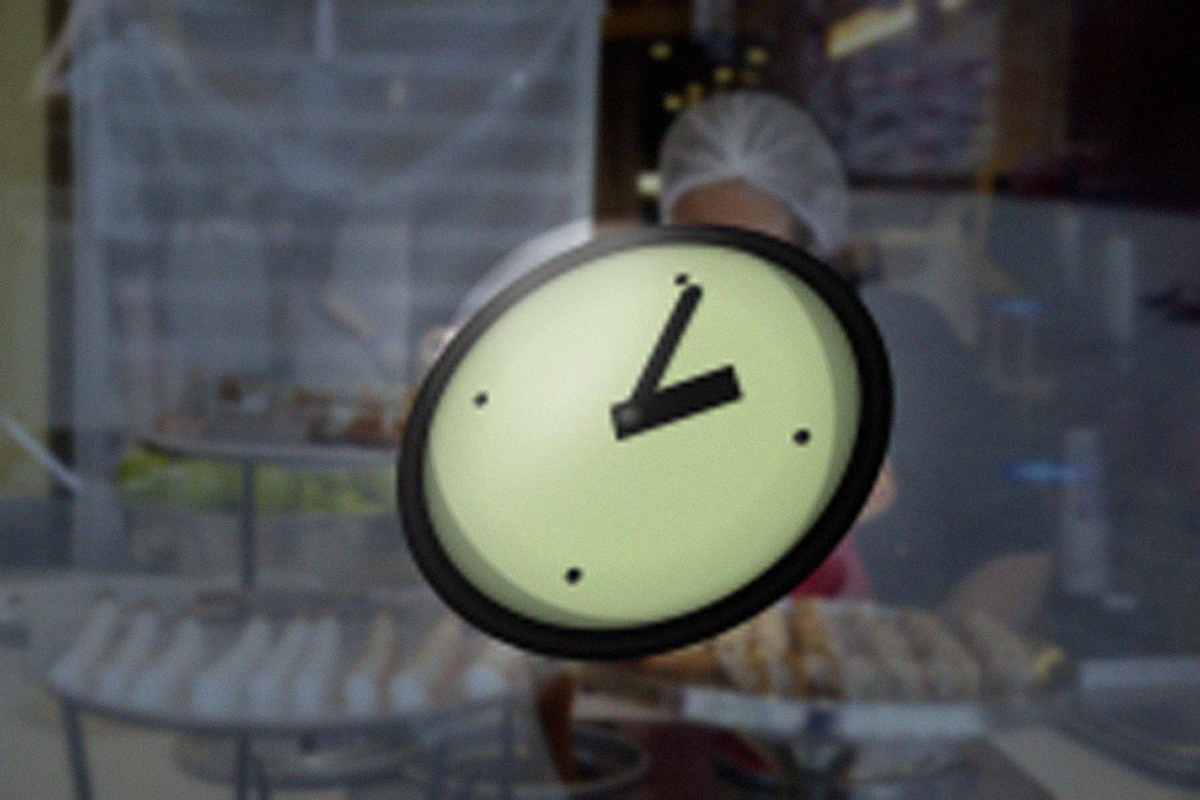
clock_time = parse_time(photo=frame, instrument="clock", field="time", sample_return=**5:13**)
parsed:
**2:01**
